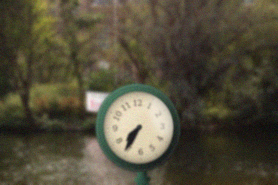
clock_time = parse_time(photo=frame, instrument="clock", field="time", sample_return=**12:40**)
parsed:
**7:36**
